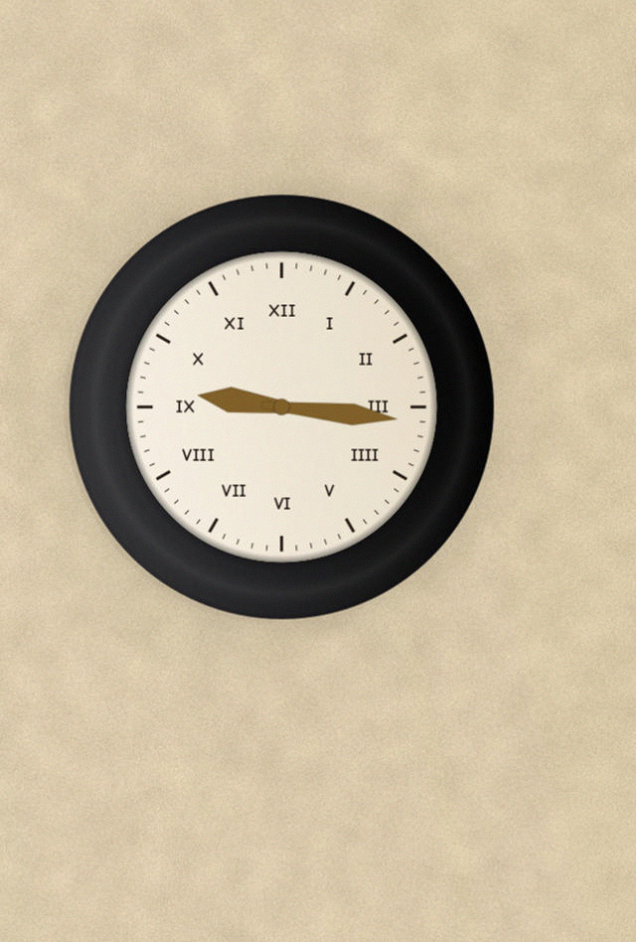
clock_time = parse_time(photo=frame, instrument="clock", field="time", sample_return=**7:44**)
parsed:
**9:16**
